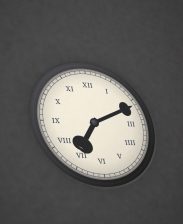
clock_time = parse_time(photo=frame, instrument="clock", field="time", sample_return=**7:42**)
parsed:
**7:11**
